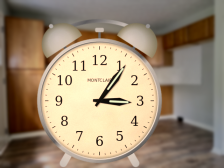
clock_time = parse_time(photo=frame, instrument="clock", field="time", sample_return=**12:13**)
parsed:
**3:06**
